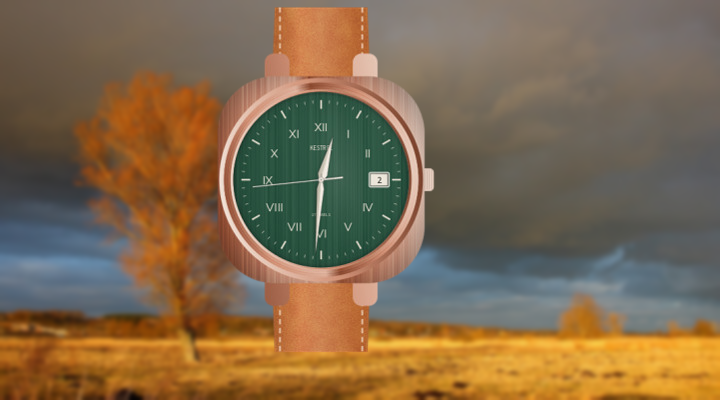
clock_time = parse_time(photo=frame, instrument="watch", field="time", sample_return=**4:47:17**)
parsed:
**12:30:44**
